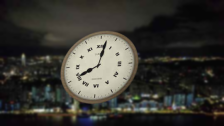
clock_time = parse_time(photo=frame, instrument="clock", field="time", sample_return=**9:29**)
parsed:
**8:02**
